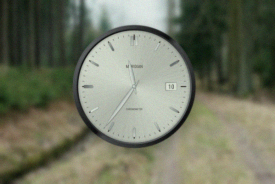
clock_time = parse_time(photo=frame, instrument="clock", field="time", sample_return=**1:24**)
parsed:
**11:36**
